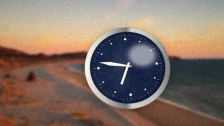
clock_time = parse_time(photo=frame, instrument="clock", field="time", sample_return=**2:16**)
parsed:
**6:47**
